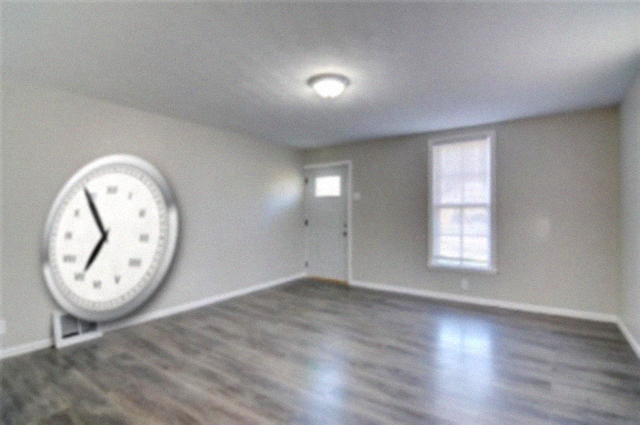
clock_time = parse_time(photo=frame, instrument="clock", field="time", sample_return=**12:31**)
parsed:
**6:54**
